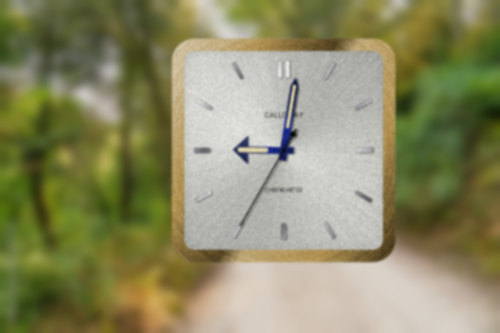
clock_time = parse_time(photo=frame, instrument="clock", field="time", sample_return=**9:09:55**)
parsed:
**9:01:35**
